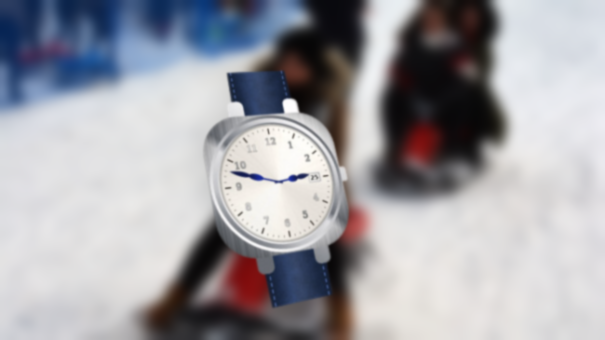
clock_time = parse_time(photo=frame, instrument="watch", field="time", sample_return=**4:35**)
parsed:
**2:48**
